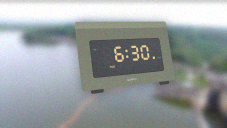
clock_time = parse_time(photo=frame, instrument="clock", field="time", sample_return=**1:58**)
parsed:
**6:30**
